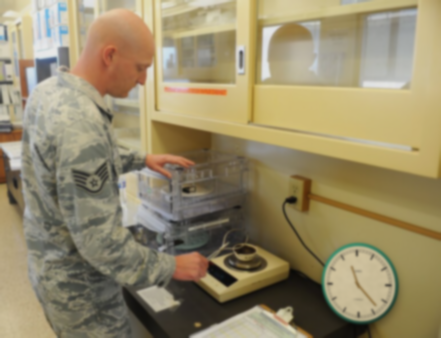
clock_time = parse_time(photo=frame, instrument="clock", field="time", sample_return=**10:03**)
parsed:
**11:23**
